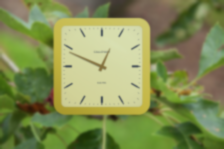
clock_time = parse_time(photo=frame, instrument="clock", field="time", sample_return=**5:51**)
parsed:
**12:49**
